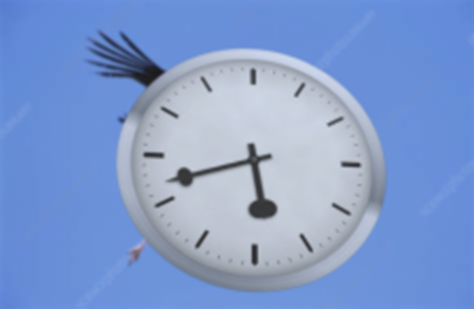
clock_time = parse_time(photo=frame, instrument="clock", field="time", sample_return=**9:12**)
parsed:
**5:42**
